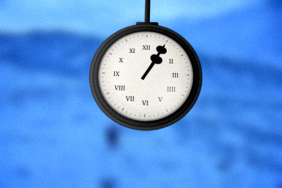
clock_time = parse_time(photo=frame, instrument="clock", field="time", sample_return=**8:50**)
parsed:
**1:05**
